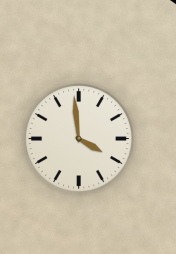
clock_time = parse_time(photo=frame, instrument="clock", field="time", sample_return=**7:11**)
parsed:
**3:59**
